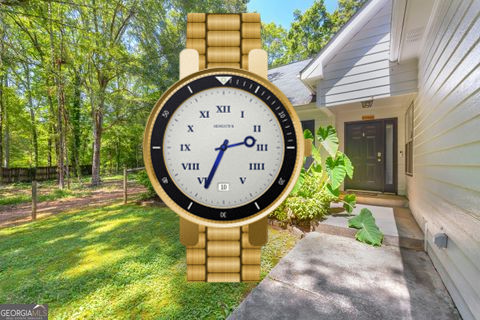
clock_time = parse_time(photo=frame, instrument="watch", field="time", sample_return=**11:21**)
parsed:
**2:34**
